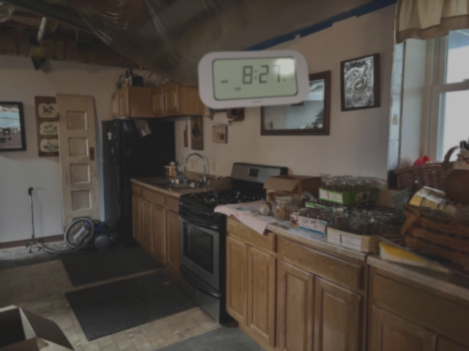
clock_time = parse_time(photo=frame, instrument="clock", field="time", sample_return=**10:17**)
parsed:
**8:27**
